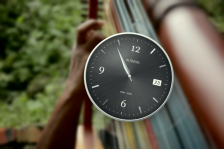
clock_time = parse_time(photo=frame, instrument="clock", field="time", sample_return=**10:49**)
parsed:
**10:54**
